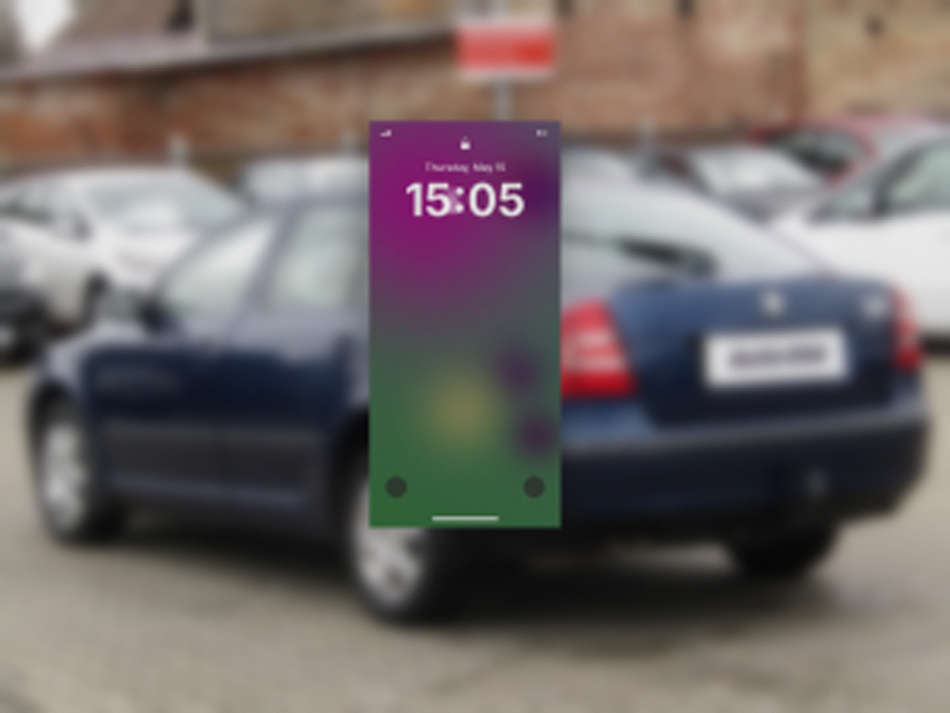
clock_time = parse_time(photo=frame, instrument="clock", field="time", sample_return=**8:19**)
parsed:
**15:05**
